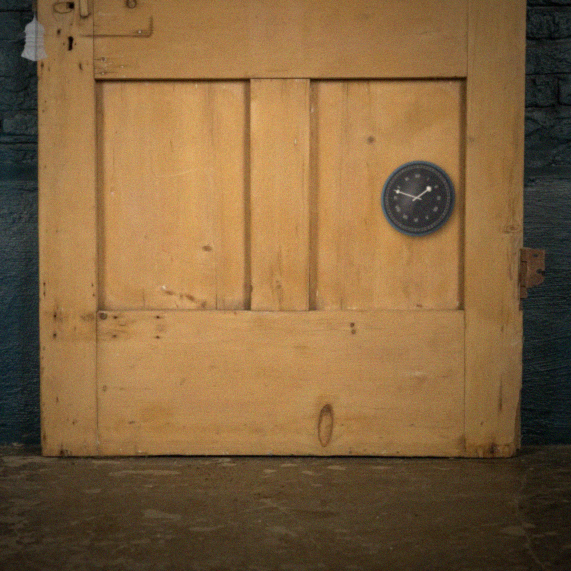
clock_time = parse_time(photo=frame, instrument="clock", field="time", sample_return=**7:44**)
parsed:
**1:48**
